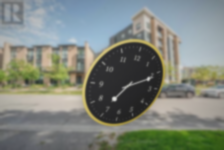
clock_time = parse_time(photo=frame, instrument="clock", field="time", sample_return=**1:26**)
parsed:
**7:11**
